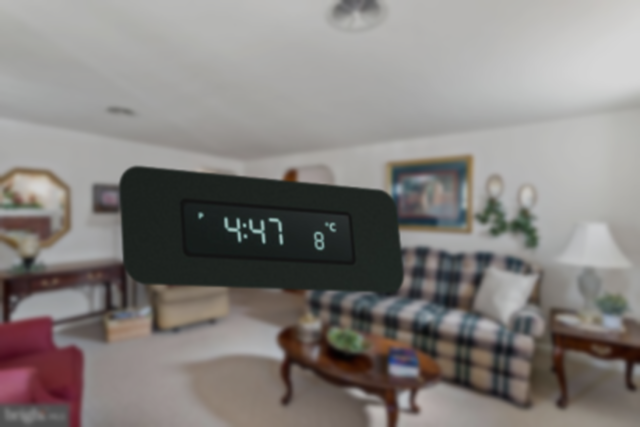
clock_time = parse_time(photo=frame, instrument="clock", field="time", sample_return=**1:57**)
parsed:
**4:47**
